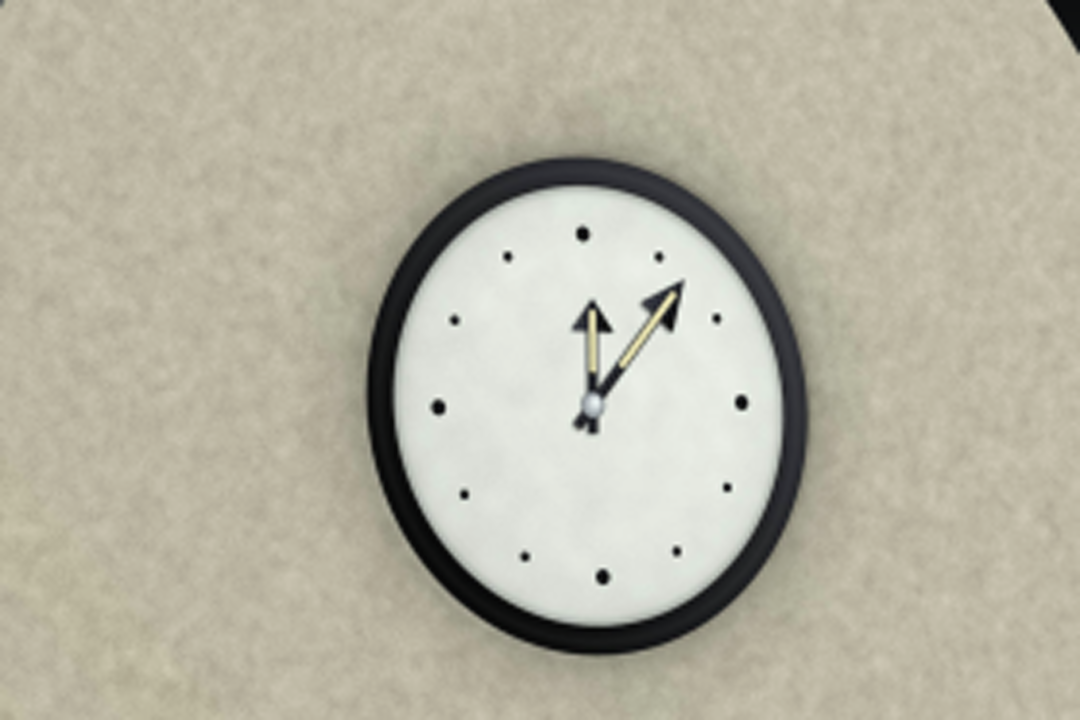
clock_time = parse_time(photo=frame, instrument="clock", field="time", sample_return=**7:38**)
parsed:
**12:07**
